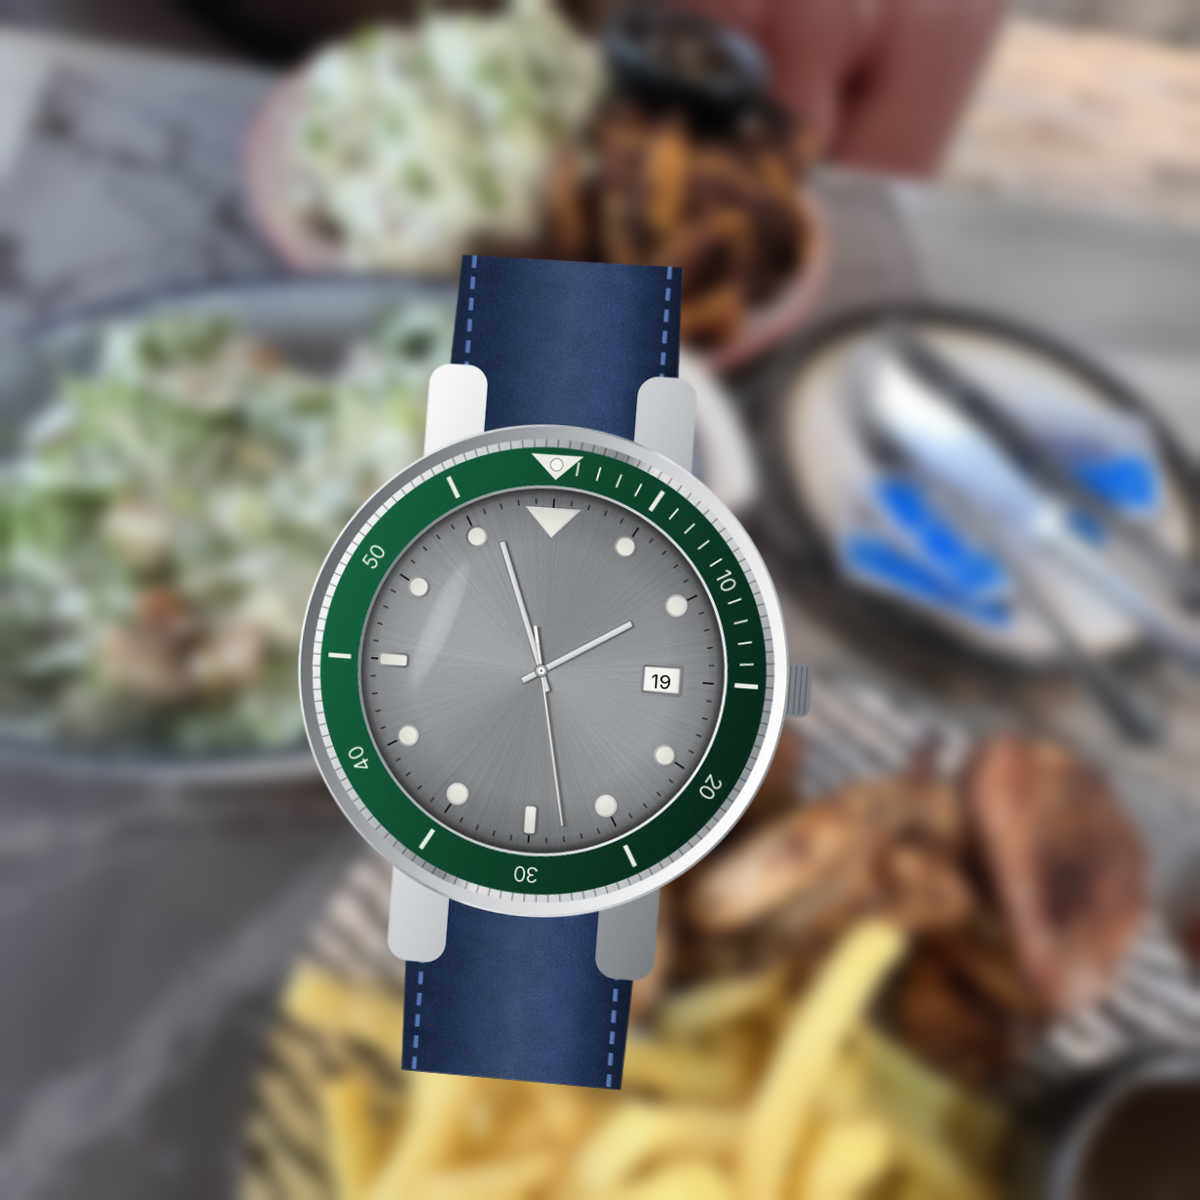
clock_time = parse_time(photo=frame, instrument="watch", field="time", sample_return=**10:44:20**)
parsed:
**1:56:28**
